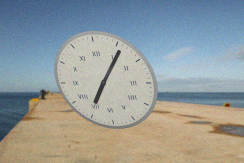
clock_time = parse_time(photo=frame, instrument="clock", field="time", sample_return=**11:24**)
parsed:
**7:06**
